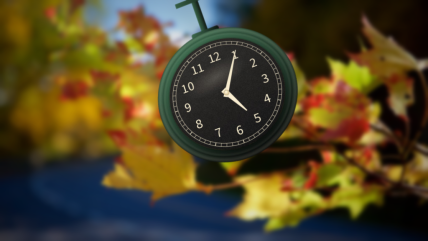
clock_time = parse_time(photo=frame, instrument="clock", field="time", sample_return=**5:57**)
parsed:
**5:05**
